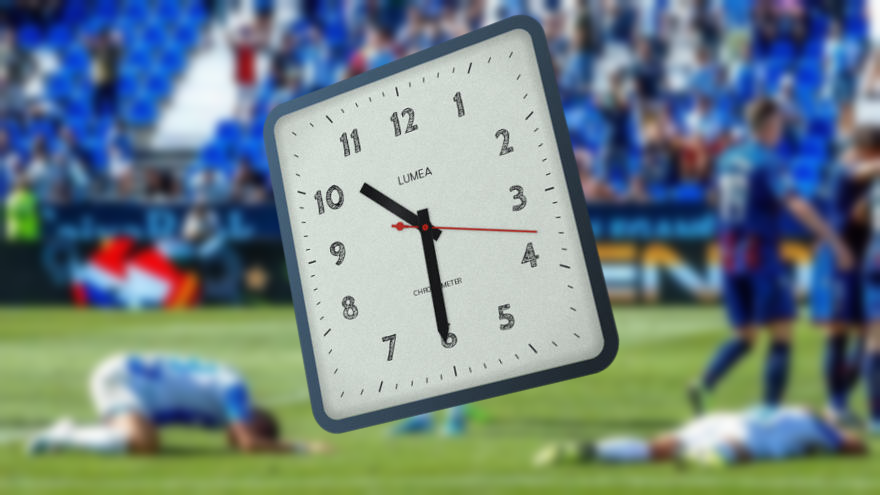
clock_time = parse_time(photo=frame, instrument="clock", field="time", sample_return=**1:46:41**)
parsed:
**10:30:18**
